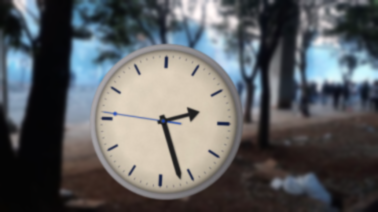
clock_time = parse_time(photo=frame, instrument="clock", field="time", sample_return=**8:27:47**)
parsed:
**2:26:46**
